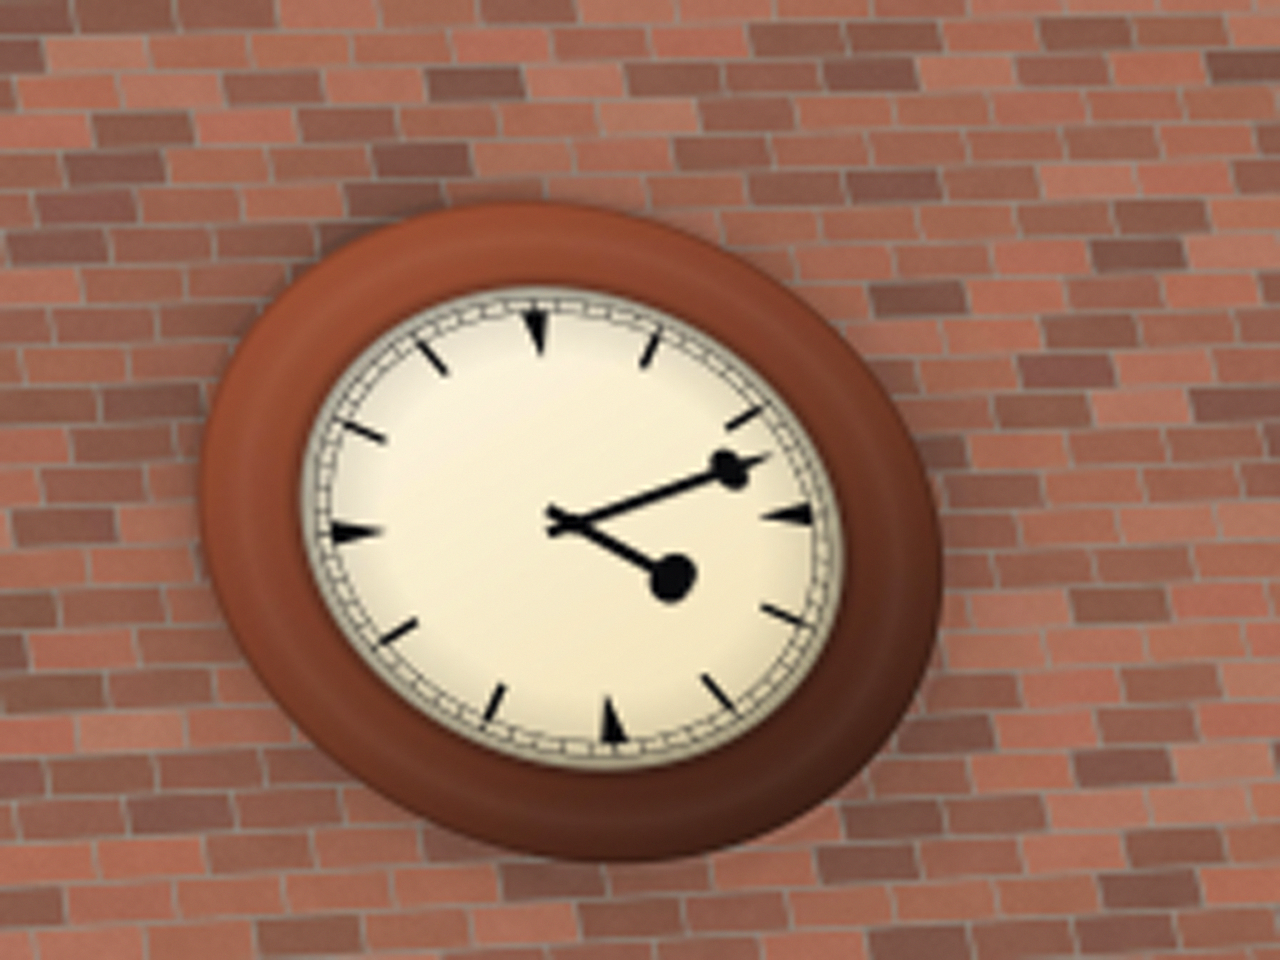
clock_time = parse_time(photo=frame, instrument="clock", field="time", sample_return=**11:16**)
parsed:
**4:12**
